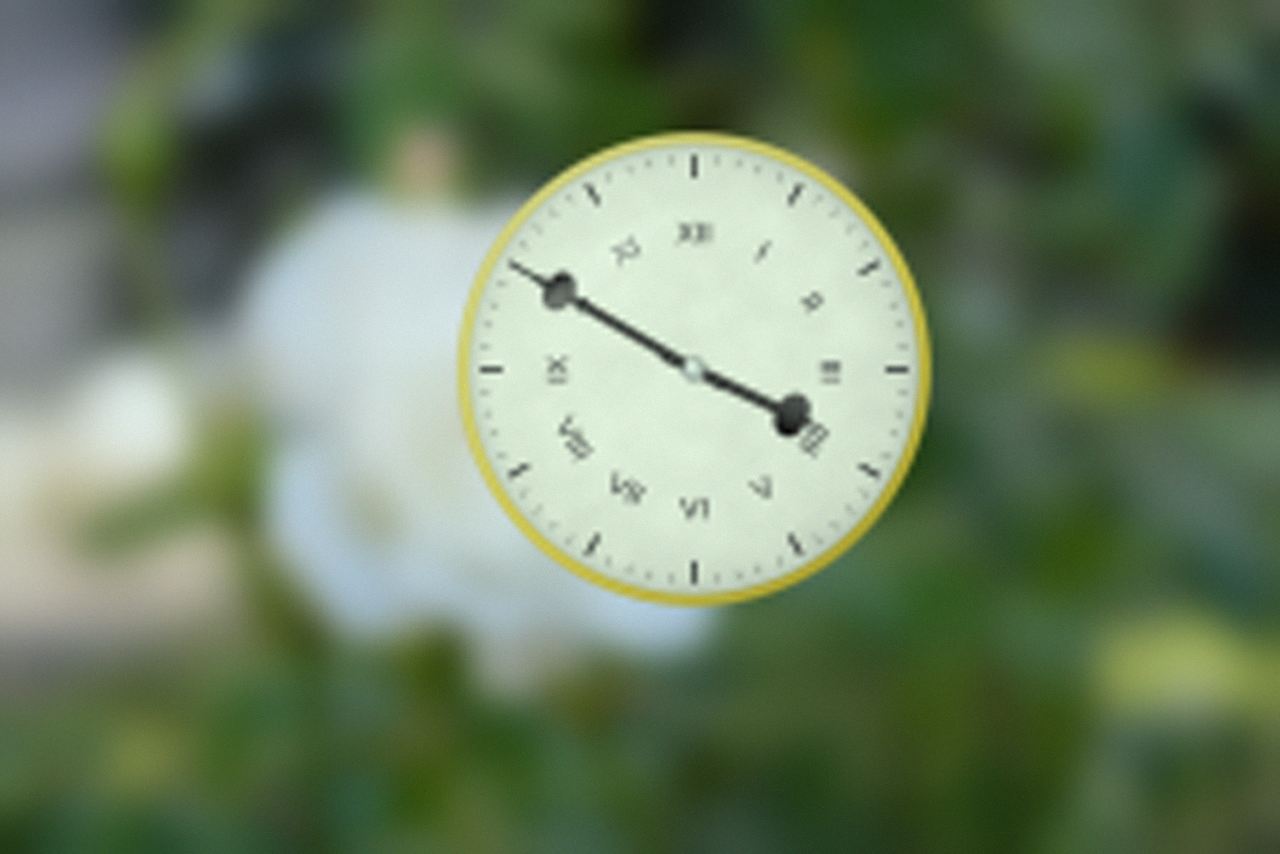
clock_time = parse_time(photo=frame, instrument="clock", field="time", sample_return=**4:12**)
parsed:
**3:50**
